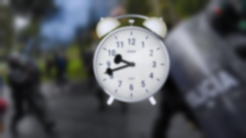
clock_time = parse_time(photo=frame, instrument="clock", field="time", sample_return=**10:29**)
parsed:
**9:42**
